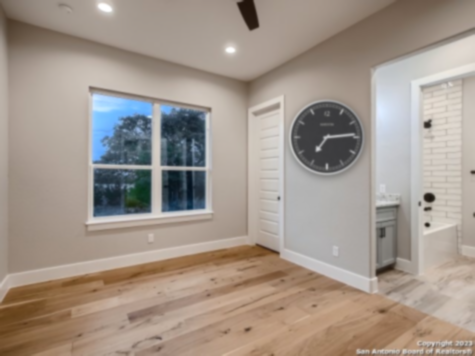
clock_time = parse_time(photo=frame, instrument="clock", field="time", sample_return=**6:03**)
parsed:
**7:14**
